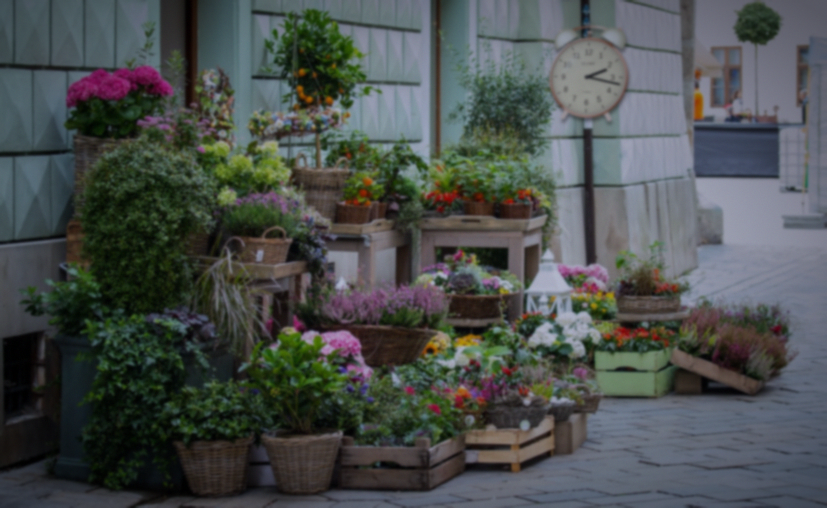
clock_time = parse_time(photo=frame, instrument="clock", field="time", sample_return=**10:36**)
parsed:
**2:17**
